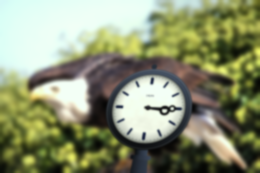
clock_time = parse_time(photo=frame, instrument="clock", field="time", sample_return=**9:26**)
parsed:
**3:15**
